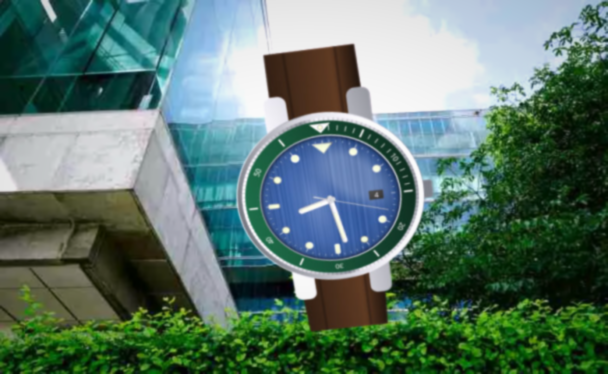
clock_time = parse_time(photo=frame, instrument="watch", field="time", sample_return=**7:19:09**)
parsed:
**8:28:18**
